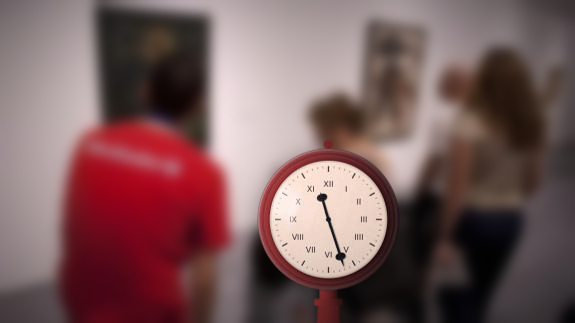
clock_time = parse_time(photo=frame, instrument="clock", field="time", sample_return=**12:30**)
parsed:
**11:27**
